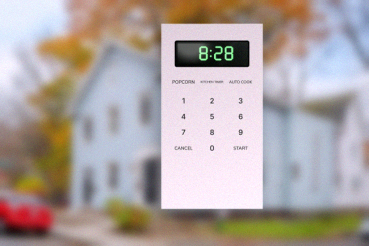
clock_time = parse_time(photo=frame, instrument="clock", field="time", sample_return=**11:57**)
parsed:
**8:28**
